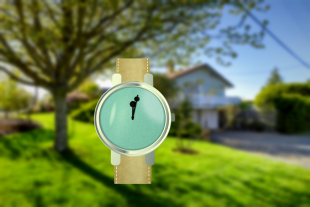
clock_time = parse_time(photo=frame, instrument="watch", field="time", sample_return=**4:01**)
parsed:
**12:02**
